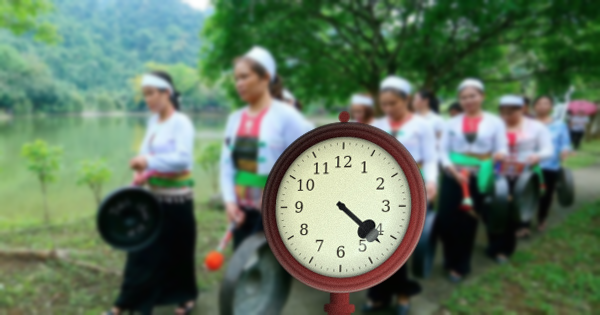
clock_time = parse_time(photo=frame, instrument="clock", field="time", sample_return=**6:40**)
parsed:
**4:22**
